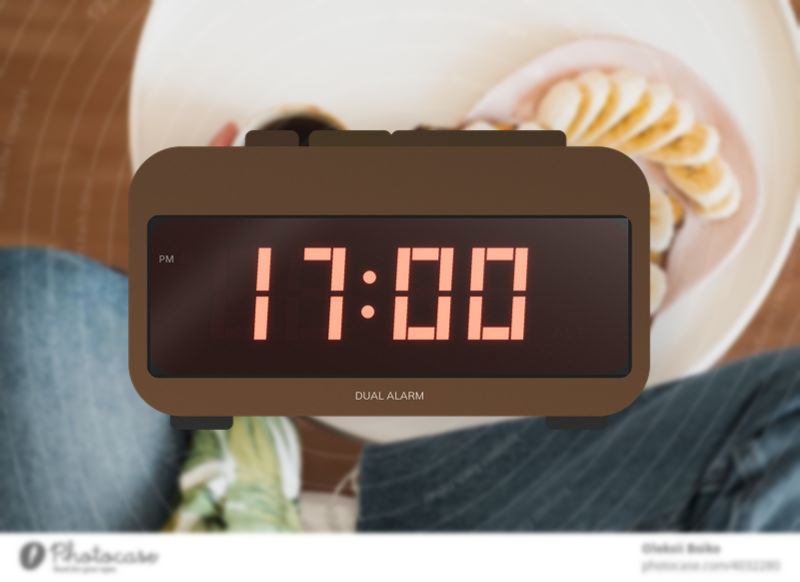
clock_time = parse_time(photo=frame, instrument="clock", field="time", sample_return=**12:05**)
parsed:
**17:00**
